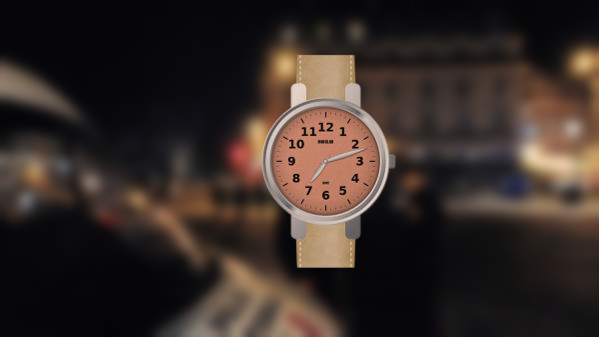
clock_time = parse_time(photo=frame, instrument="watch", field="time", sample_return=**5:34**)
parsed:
**7:12**
